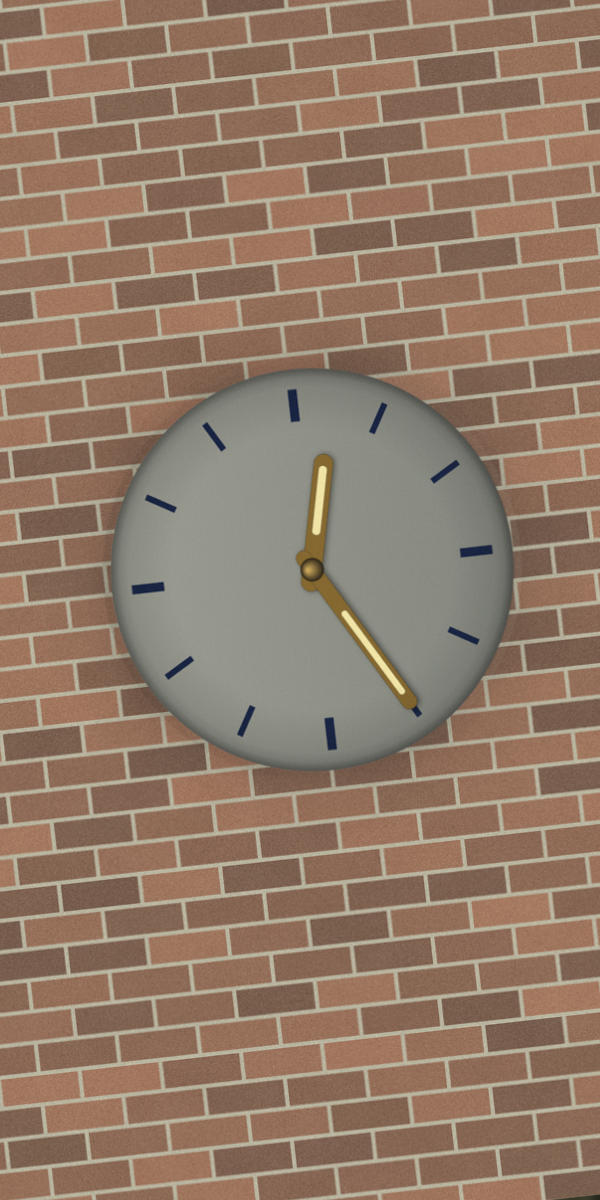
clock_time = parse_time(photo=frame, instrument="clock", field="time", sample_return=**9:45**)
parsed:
**12:25**
